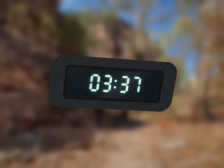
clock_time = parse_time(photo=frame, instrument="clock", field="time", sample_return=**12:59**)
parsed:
**3:37**
